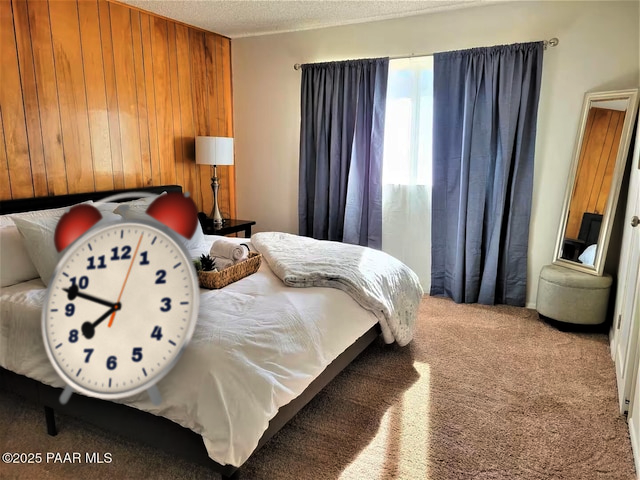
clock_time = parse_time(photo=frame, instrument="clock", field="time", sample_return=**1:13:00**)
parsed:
**7:48:03**
